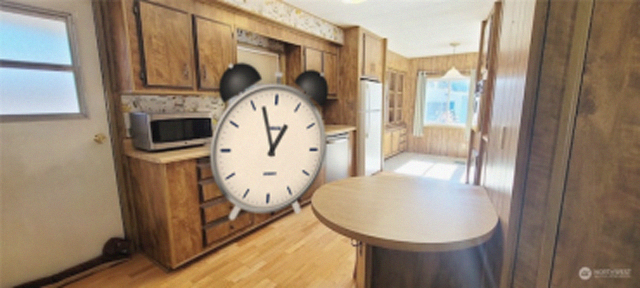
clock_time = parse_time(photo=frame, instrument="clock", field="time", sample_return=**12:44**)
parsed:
**12:57**
